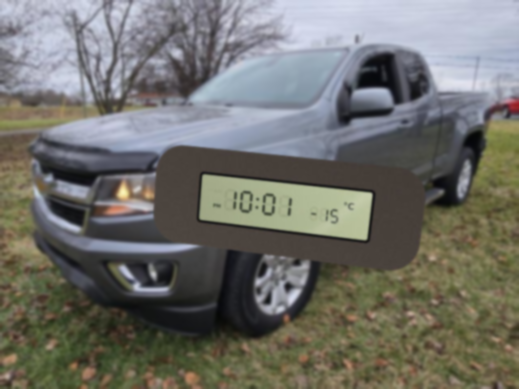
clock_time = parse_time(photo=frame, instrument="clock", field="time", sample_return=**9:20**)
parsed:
**10:01**
